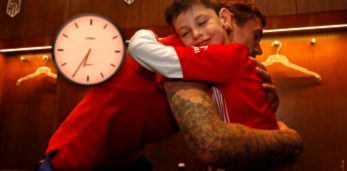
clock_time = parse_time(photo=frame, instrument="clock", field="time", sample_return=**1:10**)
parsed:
**6:35**
